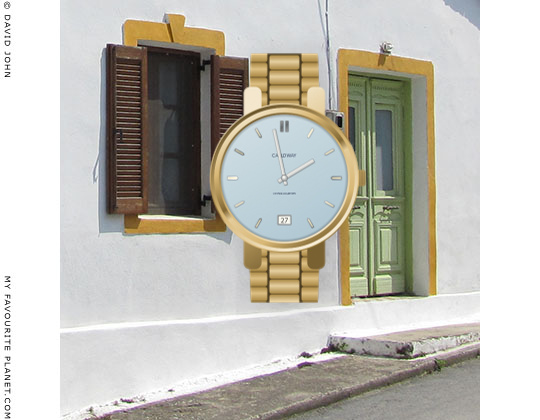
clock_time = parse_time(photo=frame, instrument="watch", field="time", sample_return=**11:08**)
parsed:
**1:58**
